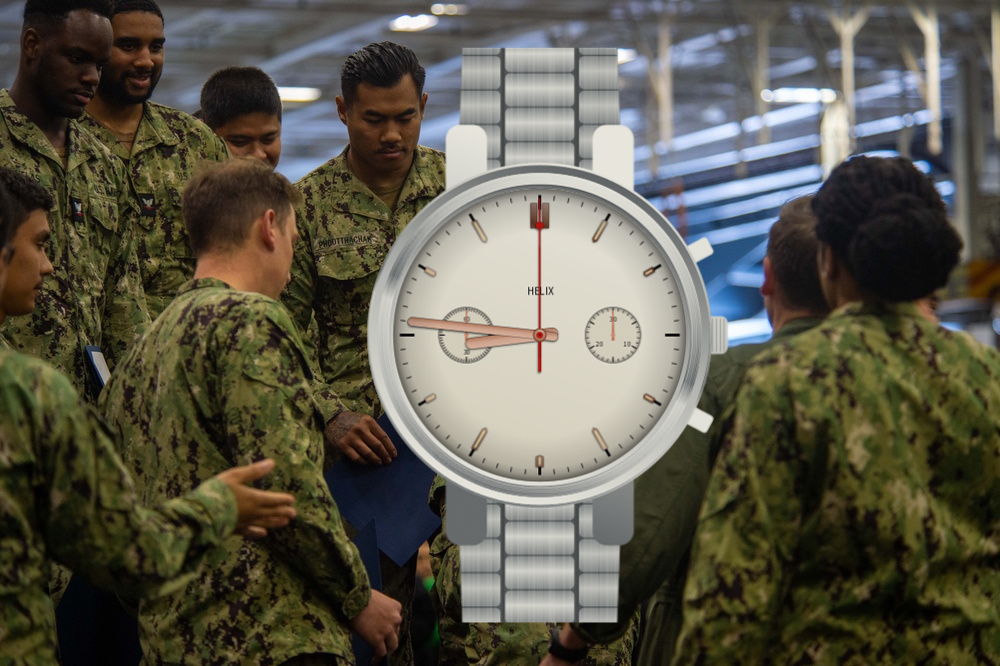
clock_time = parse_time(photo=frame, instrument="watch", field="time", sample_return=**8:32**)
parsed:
**8:46**
